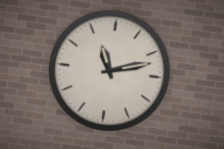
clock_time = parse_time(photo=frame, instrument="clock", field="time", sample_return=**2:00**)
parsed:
**11:12**
